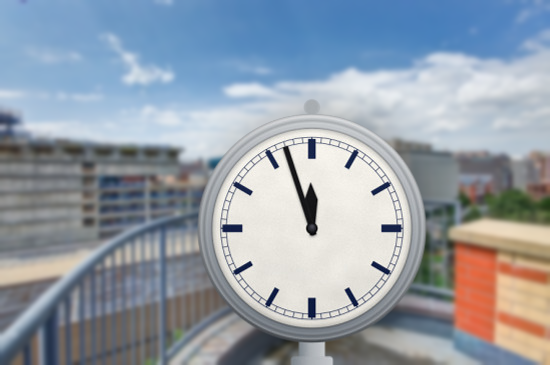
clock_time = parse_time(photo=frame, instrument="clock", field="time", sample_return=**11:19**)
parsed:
**11:57**
